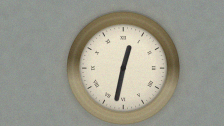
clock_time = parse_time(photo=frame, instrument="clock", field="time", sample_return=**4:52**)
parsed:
**12:32**
